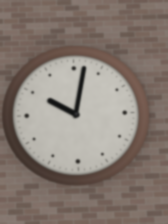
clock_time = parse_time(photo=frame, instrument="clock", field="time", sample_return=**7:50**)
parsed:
**10:02**
